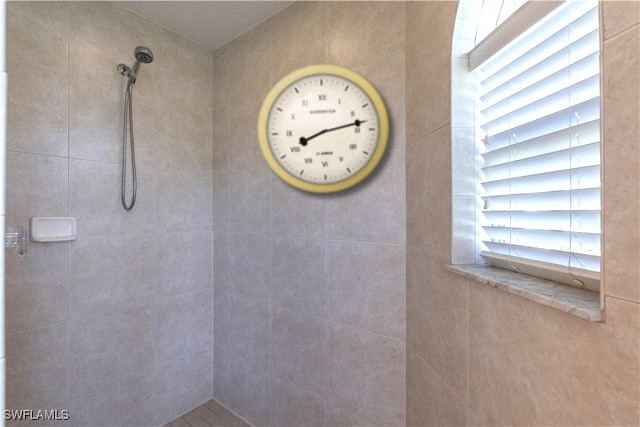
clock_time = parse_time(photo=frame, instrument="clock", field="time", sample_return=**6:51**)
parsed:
**8:13**
